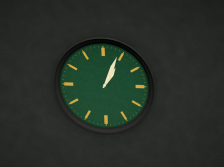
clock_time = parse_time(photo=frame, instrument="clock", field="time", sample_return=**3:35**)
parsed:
**1:04**
